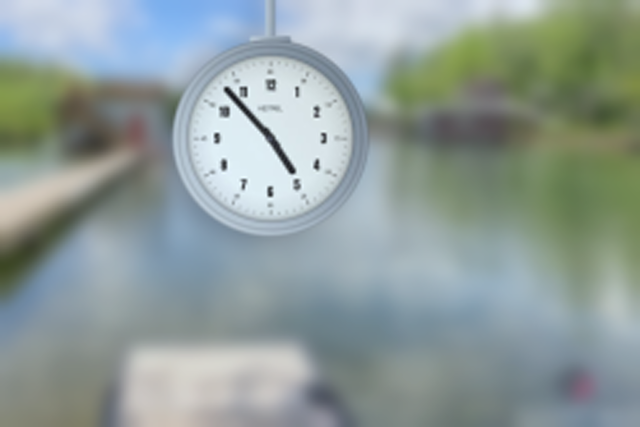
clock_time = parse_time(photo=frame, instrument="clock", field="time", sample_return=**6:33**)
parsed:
**4:53**
